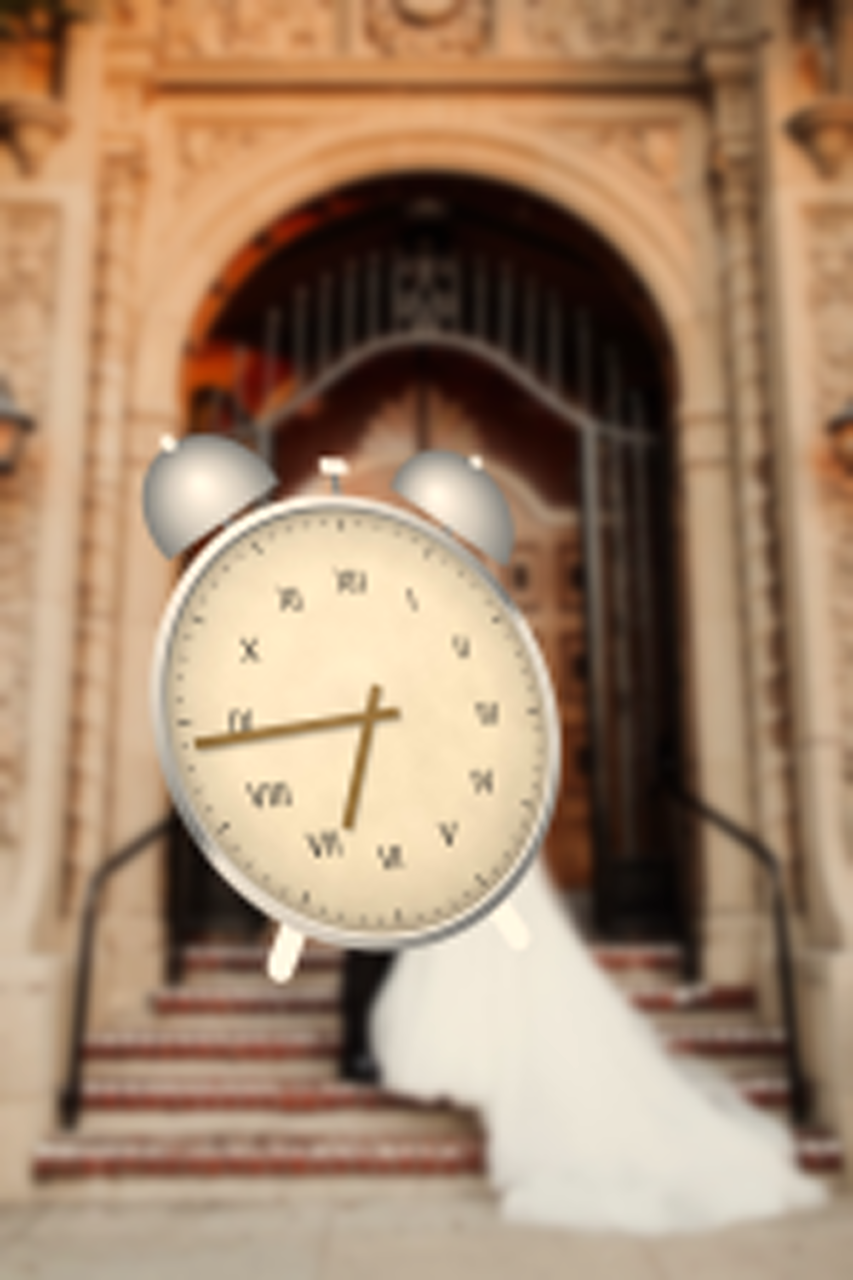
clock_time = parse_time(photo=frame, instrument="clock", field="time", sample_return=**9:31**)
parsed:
**6:44**
